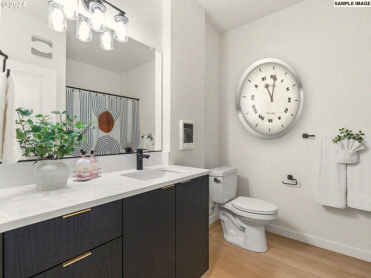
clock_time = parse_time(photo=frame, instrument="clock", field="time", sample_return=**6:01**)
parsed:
**11:01**
